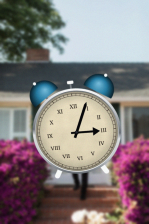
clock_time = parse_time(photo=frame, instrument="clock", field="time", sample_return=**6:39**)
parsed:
**3:04**
